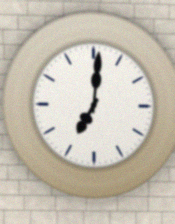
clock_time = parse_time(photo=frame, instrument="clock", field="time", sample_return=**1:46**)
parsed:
**7:01**
